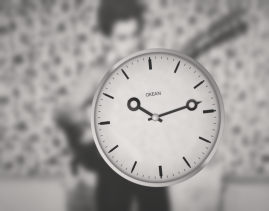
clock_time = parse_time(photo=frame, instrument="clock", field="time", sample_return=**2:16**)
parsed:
**10:13**
